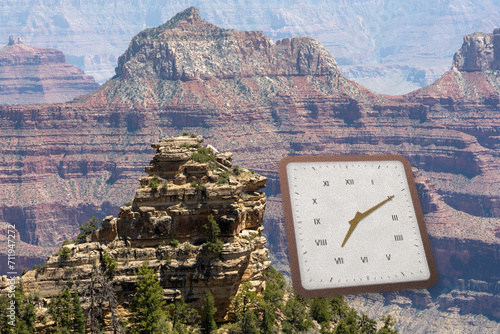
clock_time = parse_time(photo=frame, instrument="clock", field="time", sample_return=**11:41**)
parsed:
**7:10**
